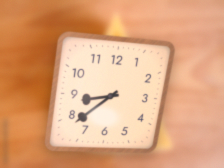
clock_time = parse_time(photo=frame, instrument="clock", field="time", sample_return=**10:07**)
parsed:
**8:38**
